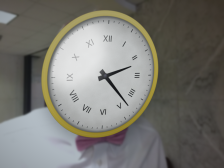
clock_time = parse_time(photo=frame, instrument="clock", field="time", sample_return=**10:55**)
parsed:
**2:23**
